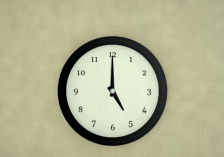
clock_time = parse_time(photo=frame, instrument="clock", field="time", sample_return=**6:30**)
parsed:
**5:00**
